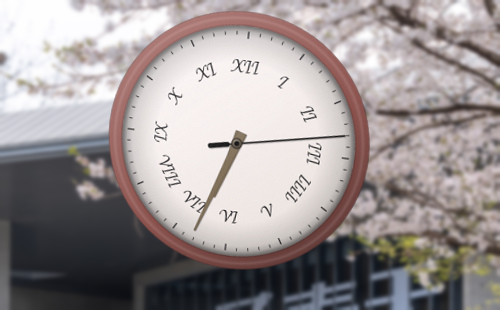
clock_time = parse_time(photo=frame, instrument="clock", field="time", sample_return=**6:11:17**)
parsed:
**6:33:13**
